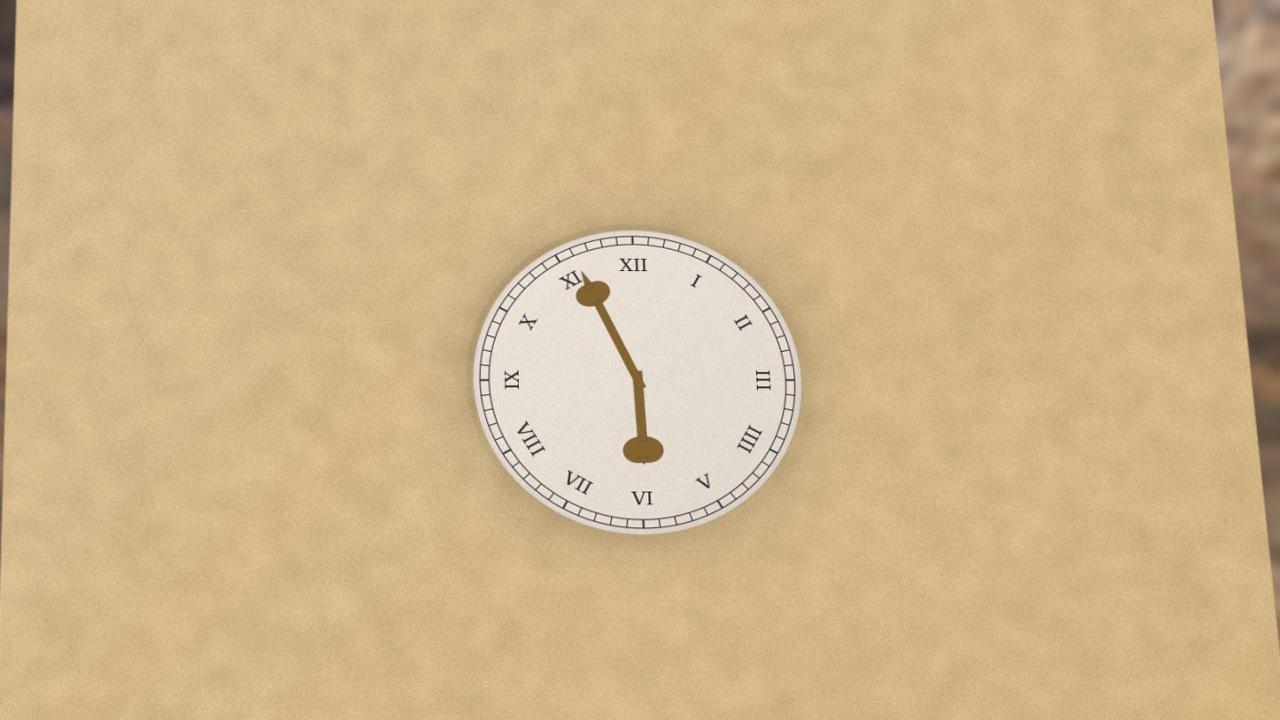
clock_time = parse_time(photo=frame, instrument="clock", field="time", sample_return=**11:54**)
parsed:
**5:56**
